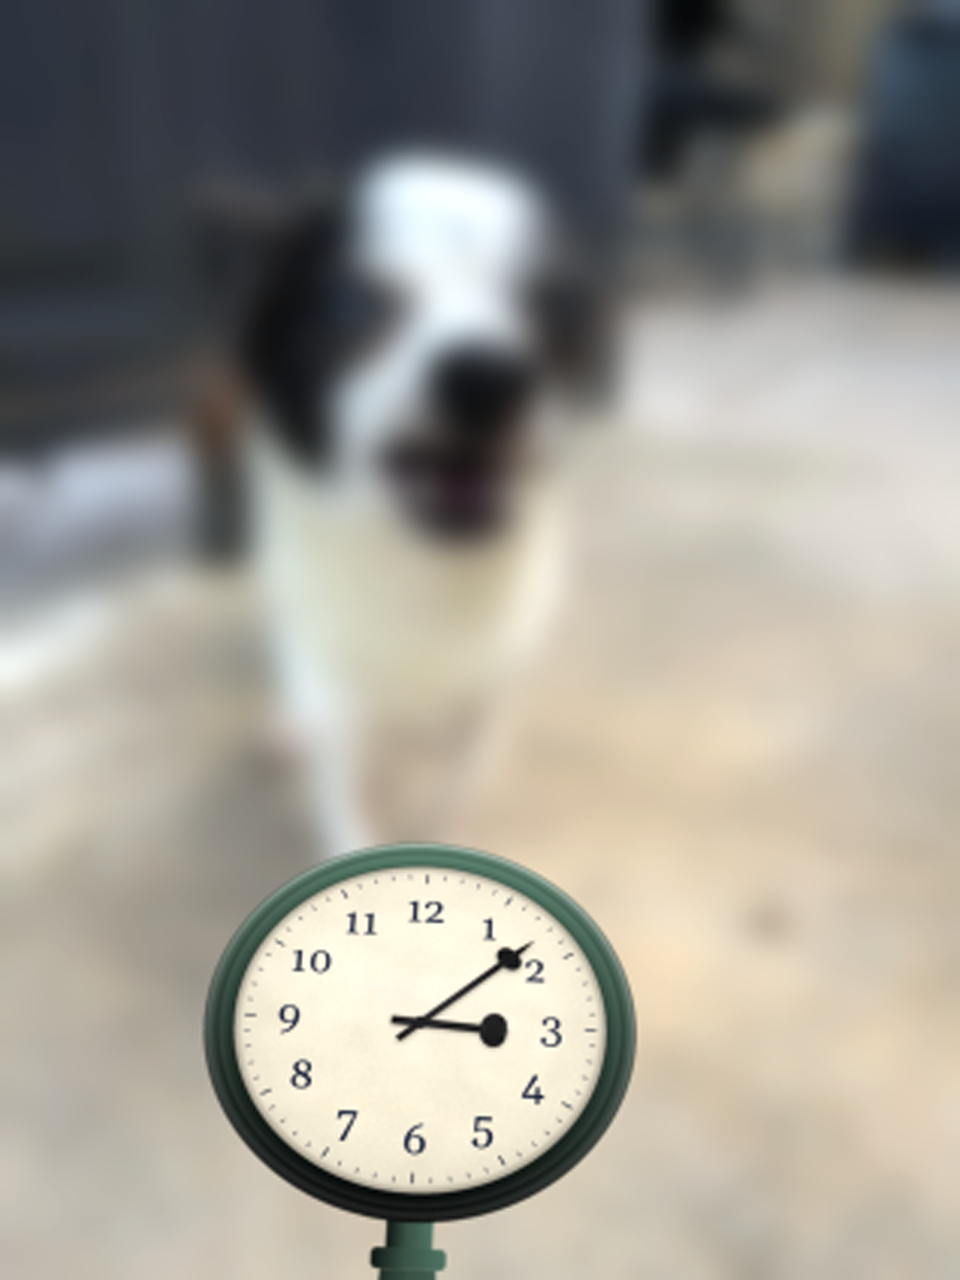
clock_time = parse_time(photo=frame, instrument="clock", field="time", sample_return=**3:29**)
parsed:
**3:08**
